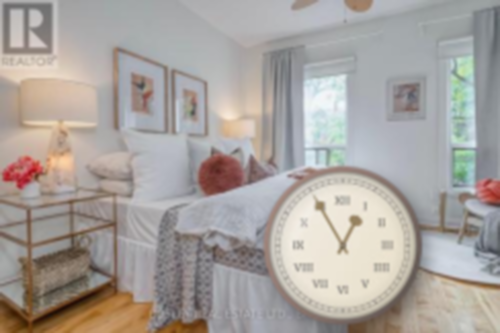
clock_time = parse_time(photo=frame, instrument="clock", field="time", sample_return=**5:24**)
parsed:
**12:55**
